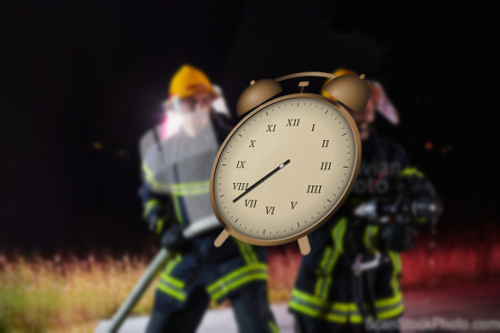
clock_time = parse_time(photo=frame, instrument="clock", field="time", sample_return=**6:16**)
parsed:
**7:38**
